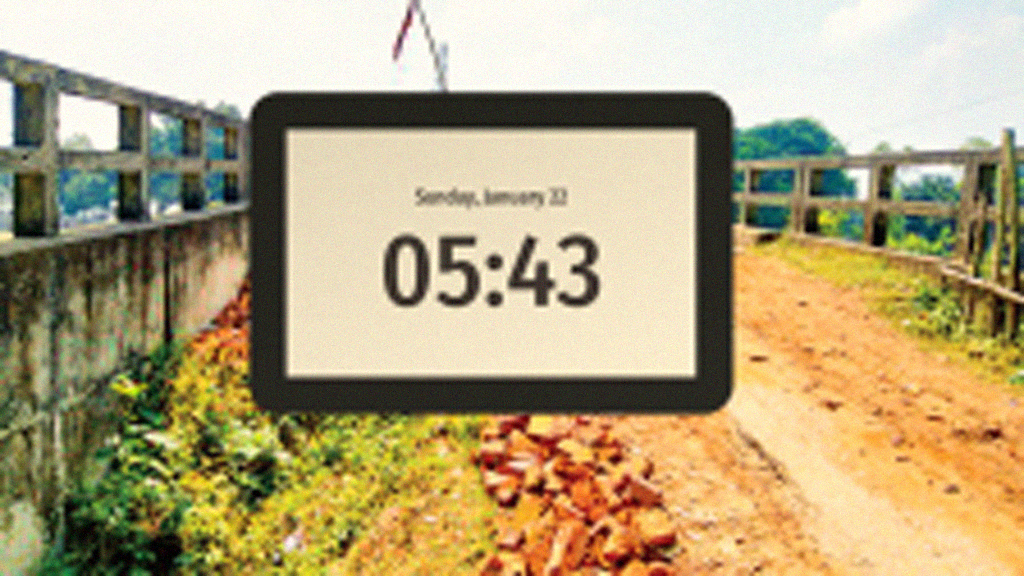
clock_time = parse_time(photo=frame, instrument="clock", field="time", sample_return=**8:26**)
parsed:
**5:43**
